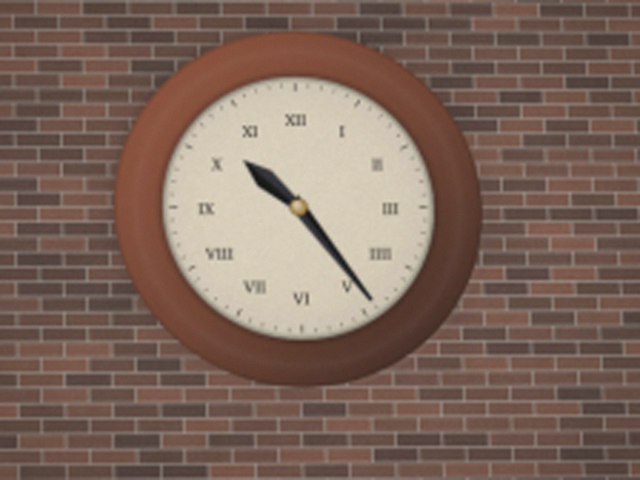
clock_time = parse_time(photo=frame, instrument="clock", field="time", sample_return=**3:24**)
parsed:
**10:24**
